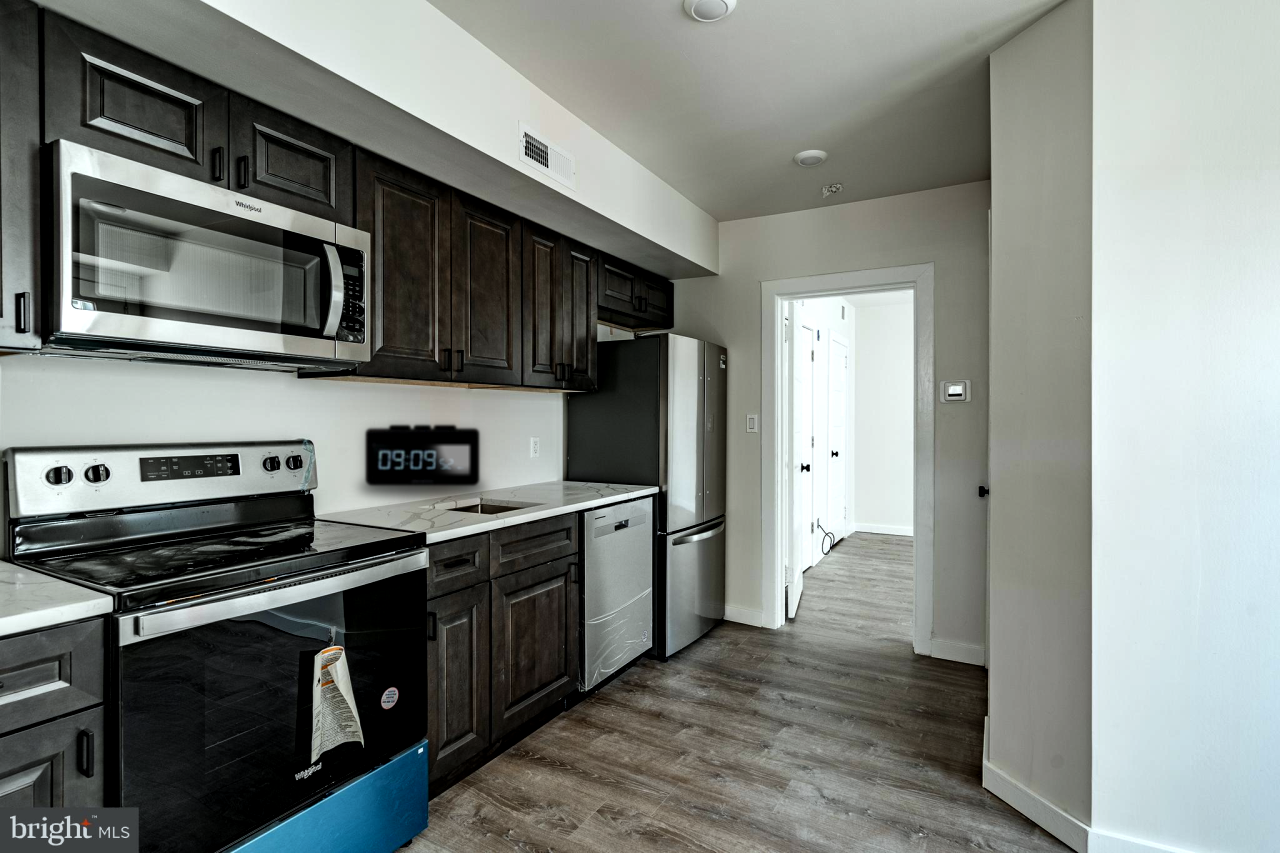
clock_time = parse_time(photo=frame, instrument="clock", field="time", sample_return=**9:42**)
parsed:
**9:09**
